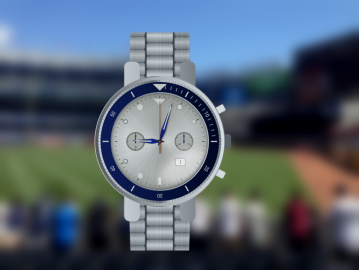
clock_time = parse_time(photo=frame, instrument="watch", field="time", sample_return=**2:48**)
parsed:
**9:03**
